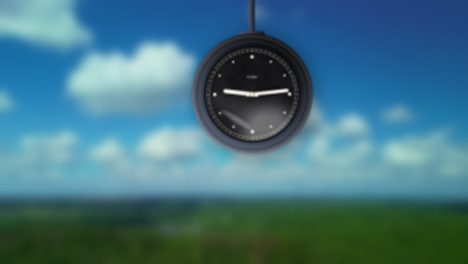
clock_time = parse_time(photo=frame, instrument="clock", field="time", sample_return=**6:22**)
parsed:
**9:14**
